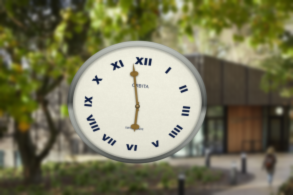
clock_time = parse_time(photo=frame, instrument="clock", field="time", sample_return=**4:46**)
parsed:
**5:58**
